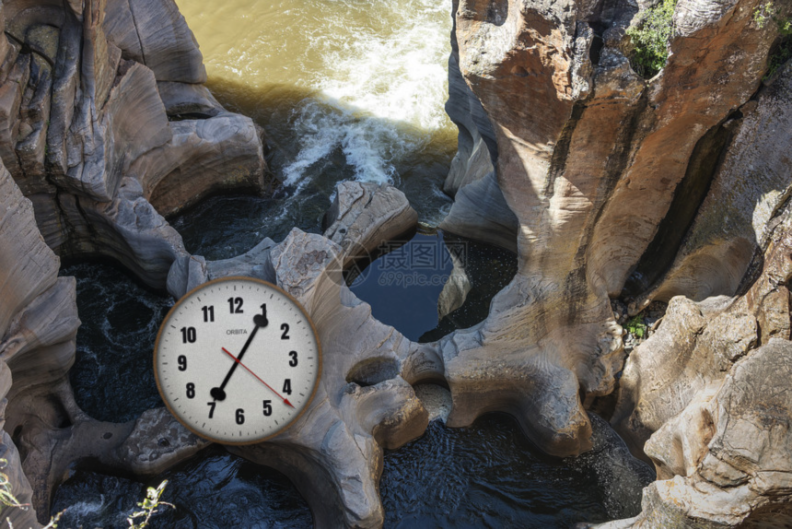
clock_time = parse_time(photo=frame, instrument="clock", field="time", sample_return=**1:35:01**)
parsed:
**7:05:22**
